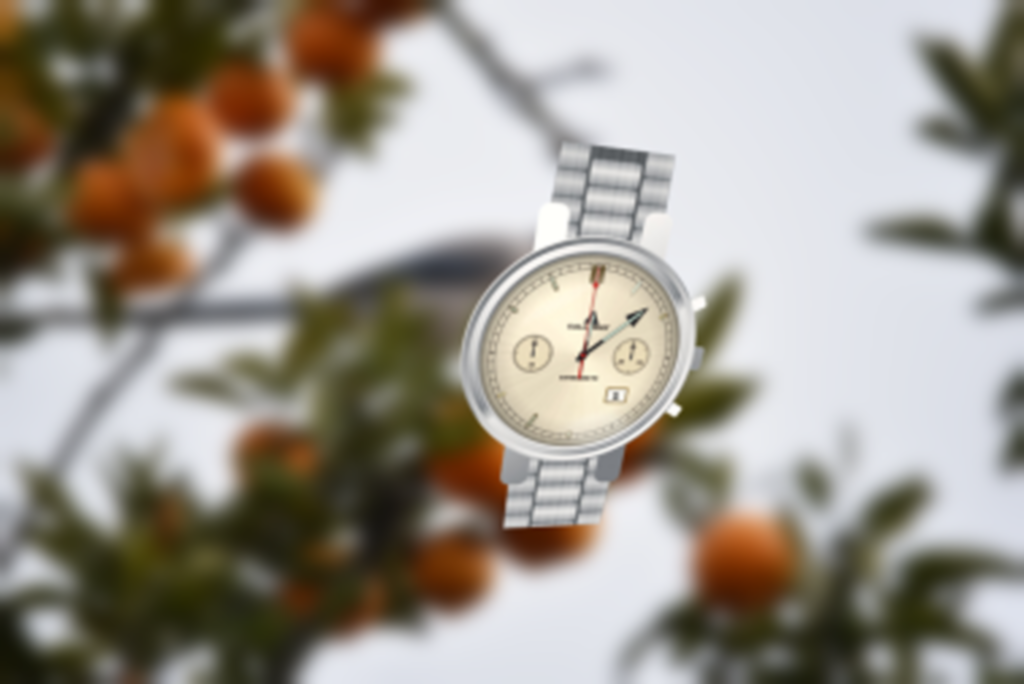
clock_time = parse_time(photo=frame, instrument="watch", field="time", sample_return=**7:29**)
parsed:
**12:08**
